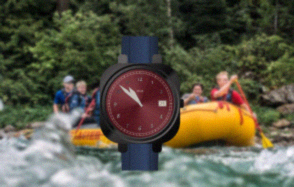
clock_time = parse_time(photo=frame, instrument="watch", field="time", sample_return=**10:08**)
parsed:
**10:52**
